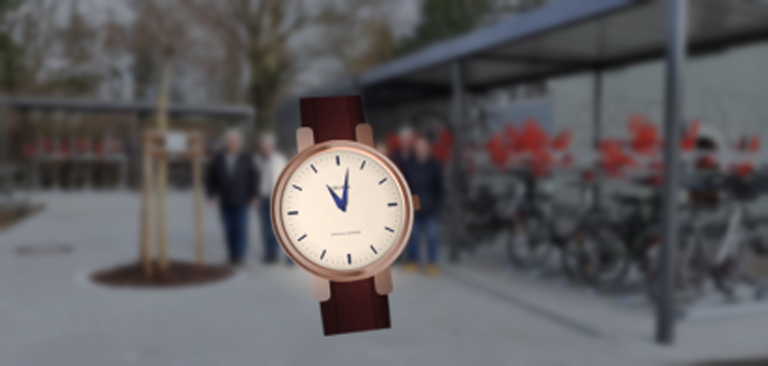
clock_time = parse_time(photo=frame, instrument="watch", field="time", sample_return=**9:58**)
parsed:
**11:02**
